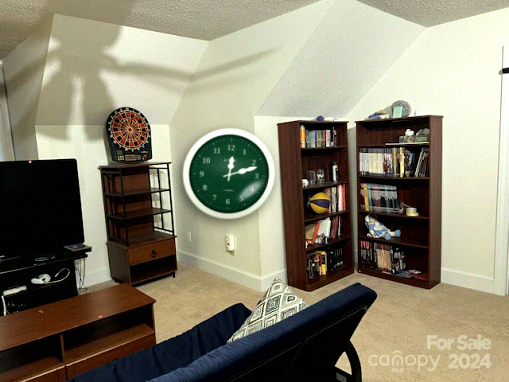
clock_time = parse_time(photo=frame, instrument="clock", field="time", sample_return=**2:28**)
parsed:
**12:12**
